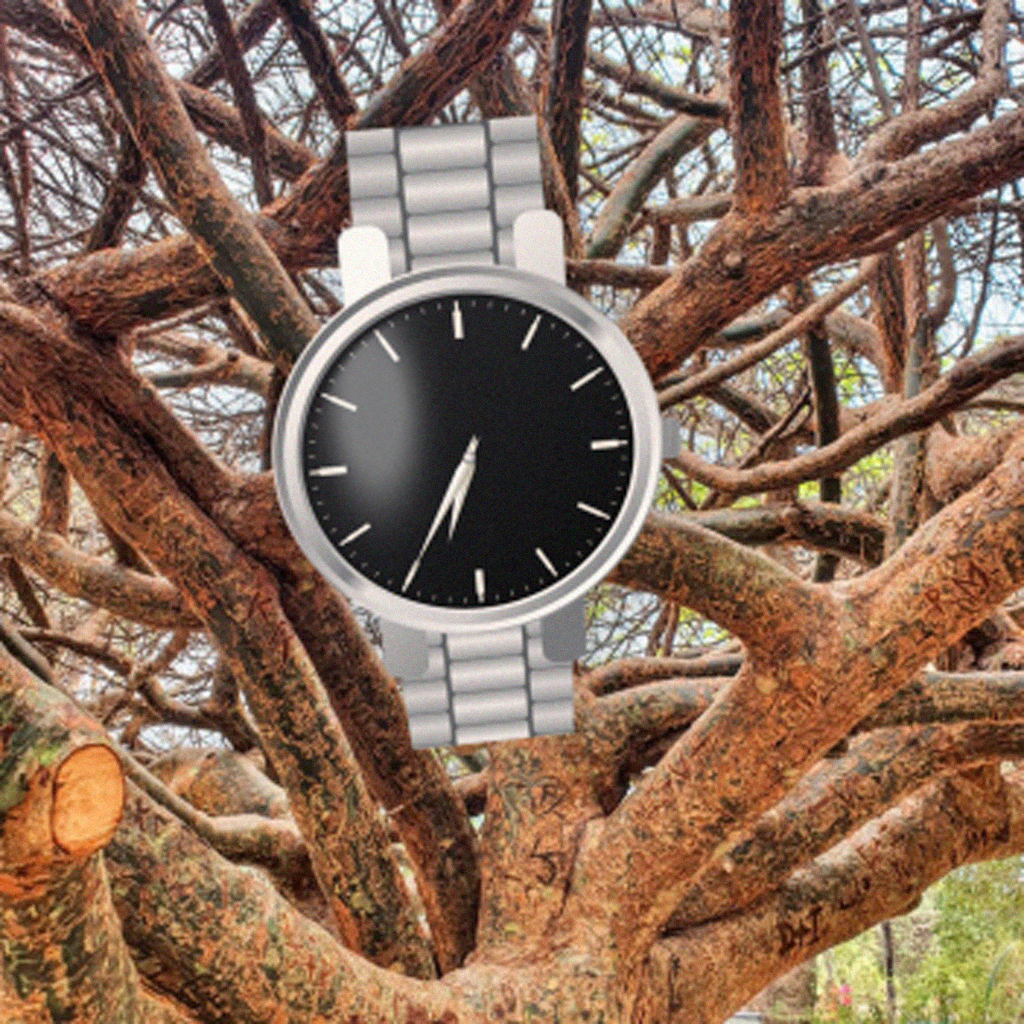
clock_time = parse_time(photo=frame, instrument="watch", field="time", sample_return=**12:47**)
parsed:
**6:35**
